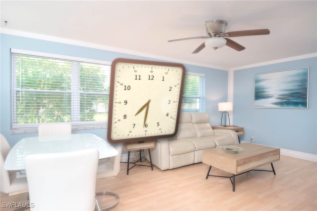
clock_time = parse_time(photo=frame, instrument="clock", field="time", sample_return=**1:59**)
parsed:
**7:31**
